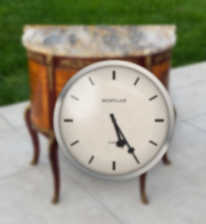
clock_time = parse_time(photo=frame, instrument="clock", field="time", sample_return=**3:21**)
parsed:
**5:25**
